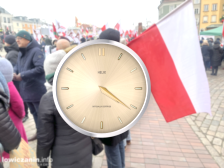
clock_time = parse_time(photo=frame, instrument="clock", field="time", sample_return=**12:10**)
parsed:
**4:21**
